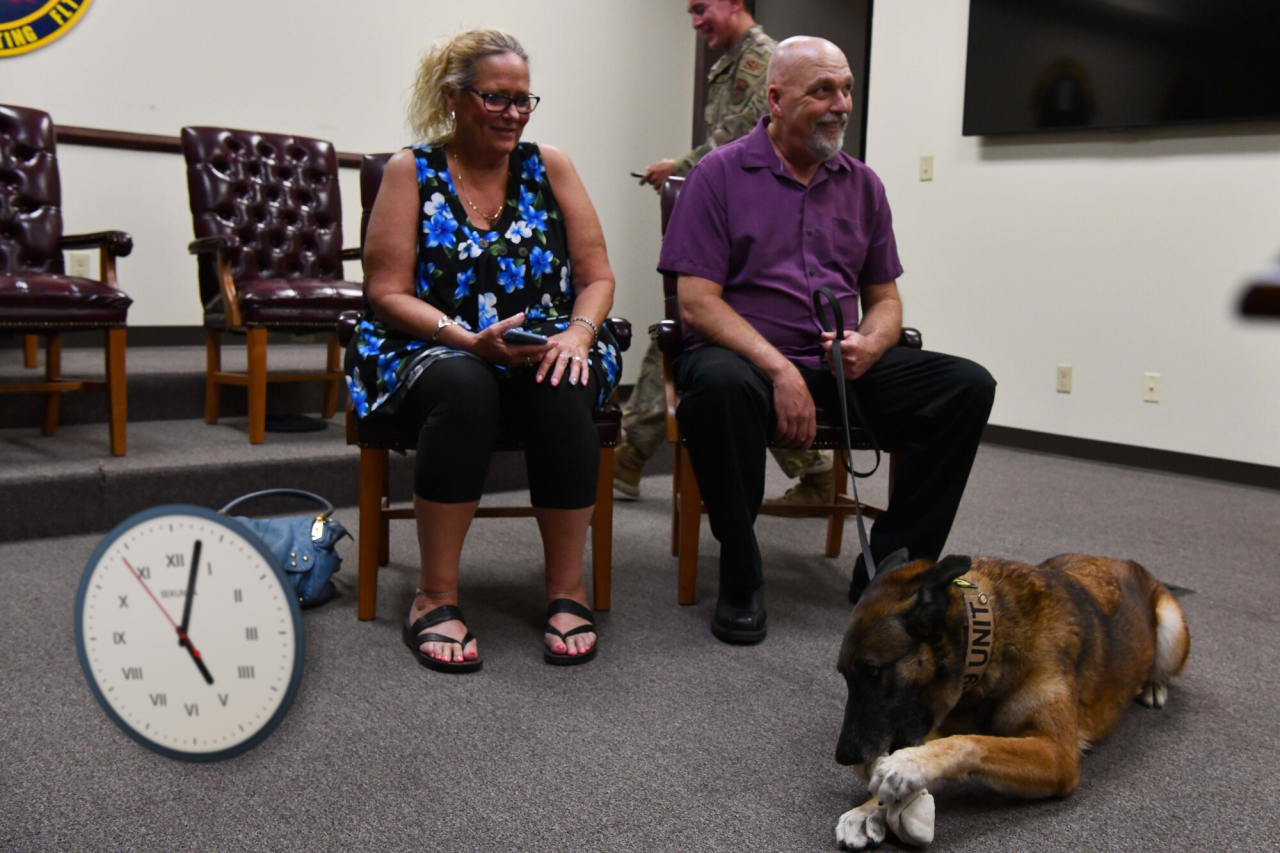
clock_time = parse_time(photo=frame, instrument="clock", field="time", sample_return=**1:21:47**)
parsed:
**5:02:54**
